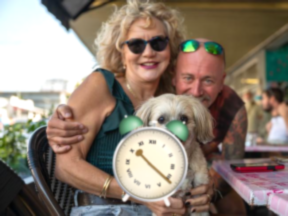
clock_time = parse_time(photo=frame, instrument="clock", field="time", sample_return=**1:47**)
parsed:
**10:21**
